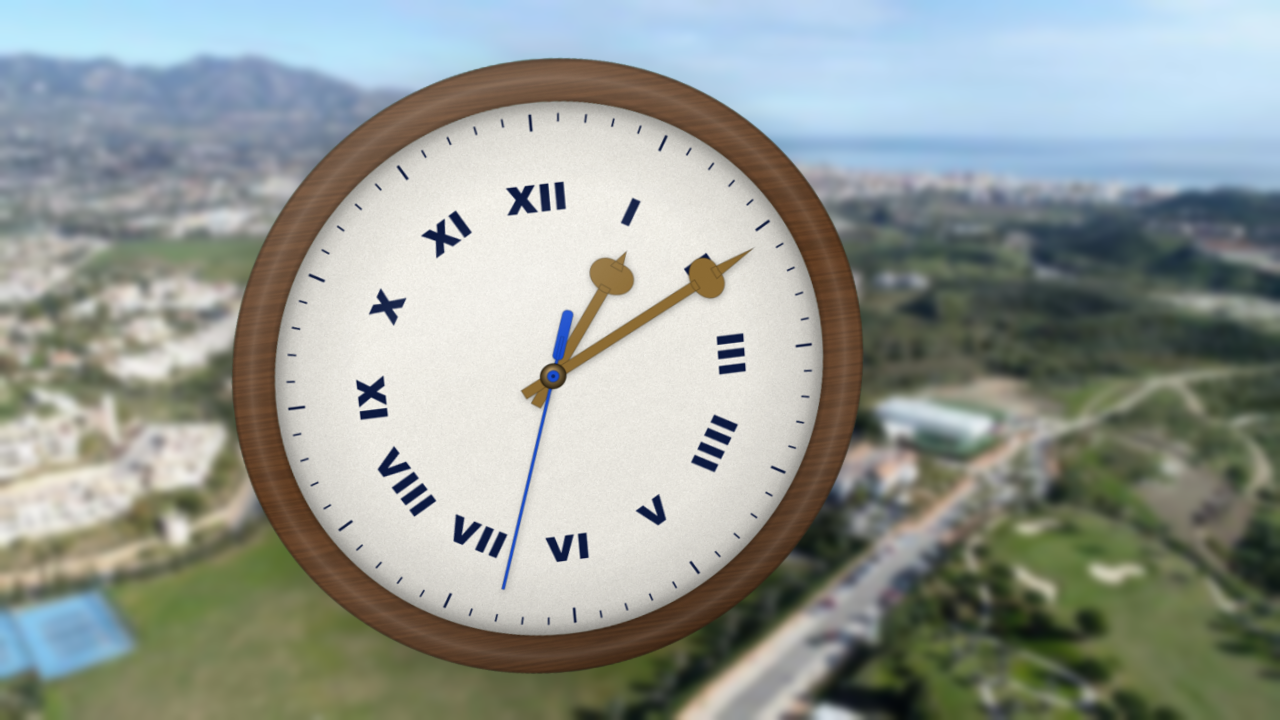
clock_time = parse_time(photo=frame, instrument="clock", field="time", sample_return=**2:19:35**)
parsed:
**1:10:33**
